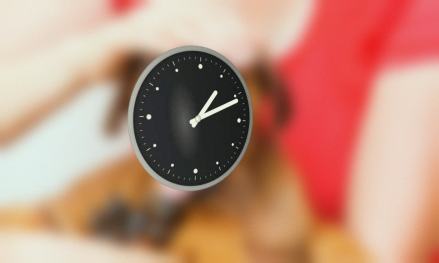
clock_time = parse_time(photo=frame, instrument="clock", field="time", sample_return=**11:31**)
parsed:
**1:11**
